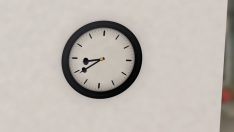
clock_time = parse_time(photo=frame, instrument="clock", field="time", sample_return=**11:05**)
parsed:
**8:39**
